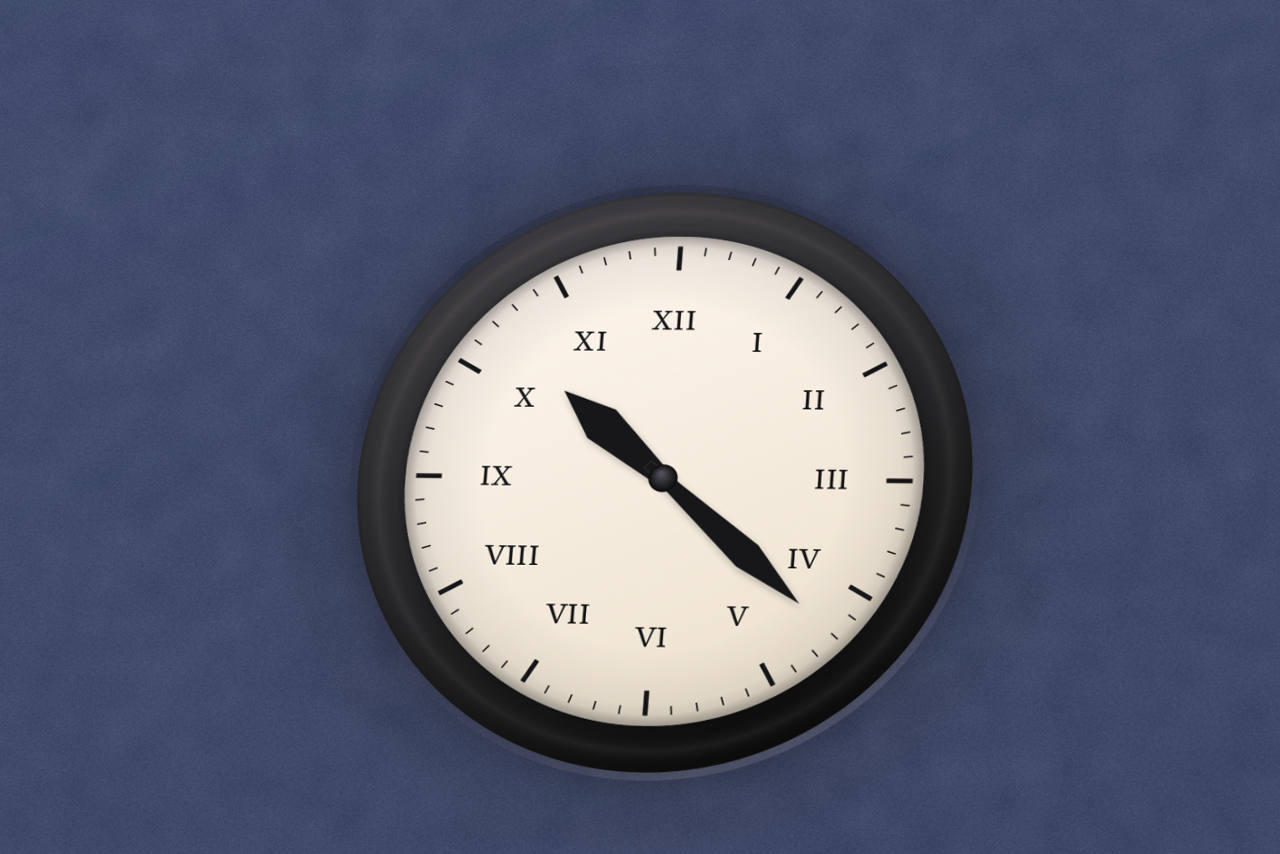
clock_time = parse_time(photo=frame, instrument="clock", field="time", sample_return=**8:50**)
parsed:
**10:22**
